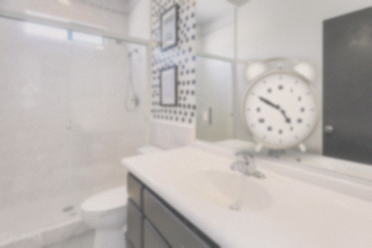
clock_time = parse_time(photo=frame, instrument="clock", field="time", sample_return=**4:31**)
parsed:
**4:50**
